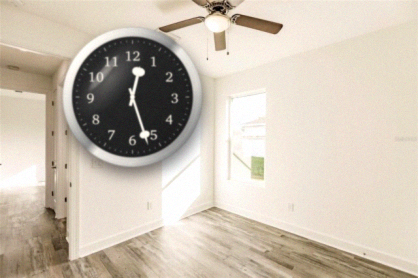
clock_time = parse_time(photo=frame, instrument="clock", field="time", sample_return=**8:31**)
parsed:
**12:27**
